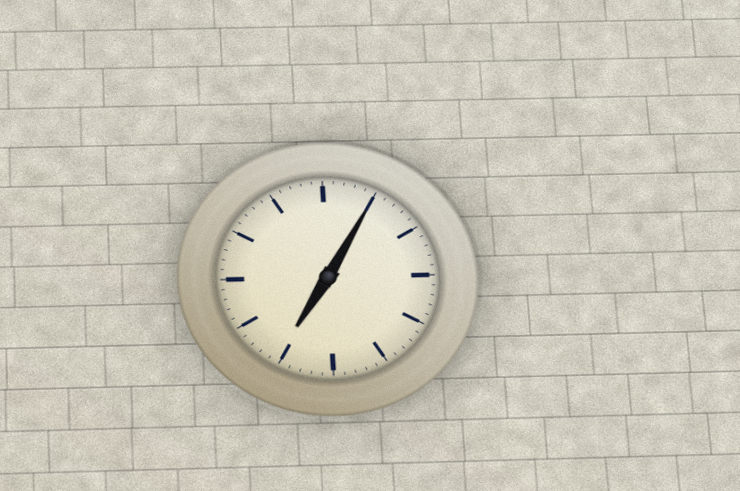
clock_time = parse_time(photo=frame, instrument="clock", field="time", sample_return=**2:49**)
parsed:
**7:05**
